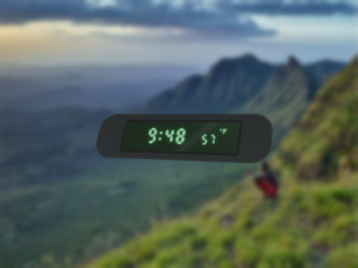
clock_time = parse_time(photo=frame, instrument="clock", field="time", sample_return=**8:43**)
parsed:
**9:48**
